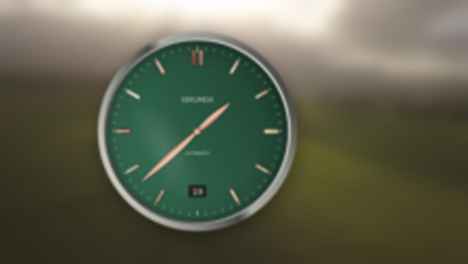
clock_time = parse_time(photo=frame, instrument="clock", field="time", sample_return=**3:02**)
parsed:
**1:38**
